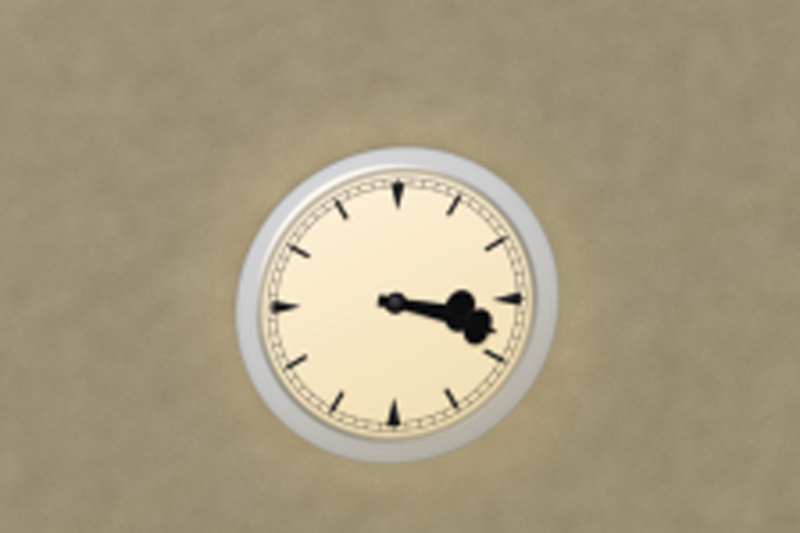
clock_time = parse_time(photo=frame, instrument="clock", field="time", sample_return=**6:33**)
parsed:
**3:18**
